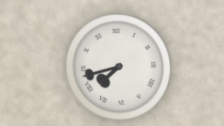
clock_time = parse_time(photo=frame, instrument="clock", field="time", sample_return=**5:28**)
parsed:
**7:43**
